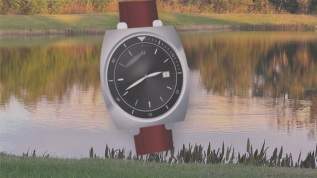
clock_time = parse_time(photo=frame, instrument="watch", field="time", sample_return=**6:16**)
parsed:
**2:41**
